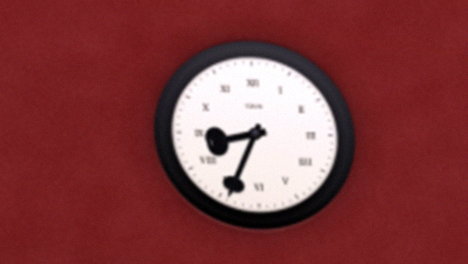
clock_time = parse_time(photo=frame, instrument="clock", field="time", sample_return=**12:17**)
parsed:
**8:34**
